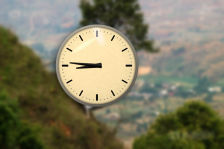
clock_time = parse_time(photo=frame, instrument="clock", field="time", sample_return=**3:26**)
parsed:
**8:46**
